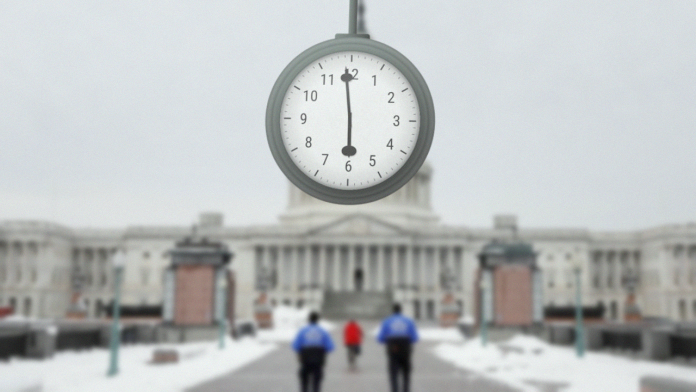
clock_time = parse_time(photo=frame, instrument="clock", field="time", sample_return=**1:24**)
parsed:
**5:59**
